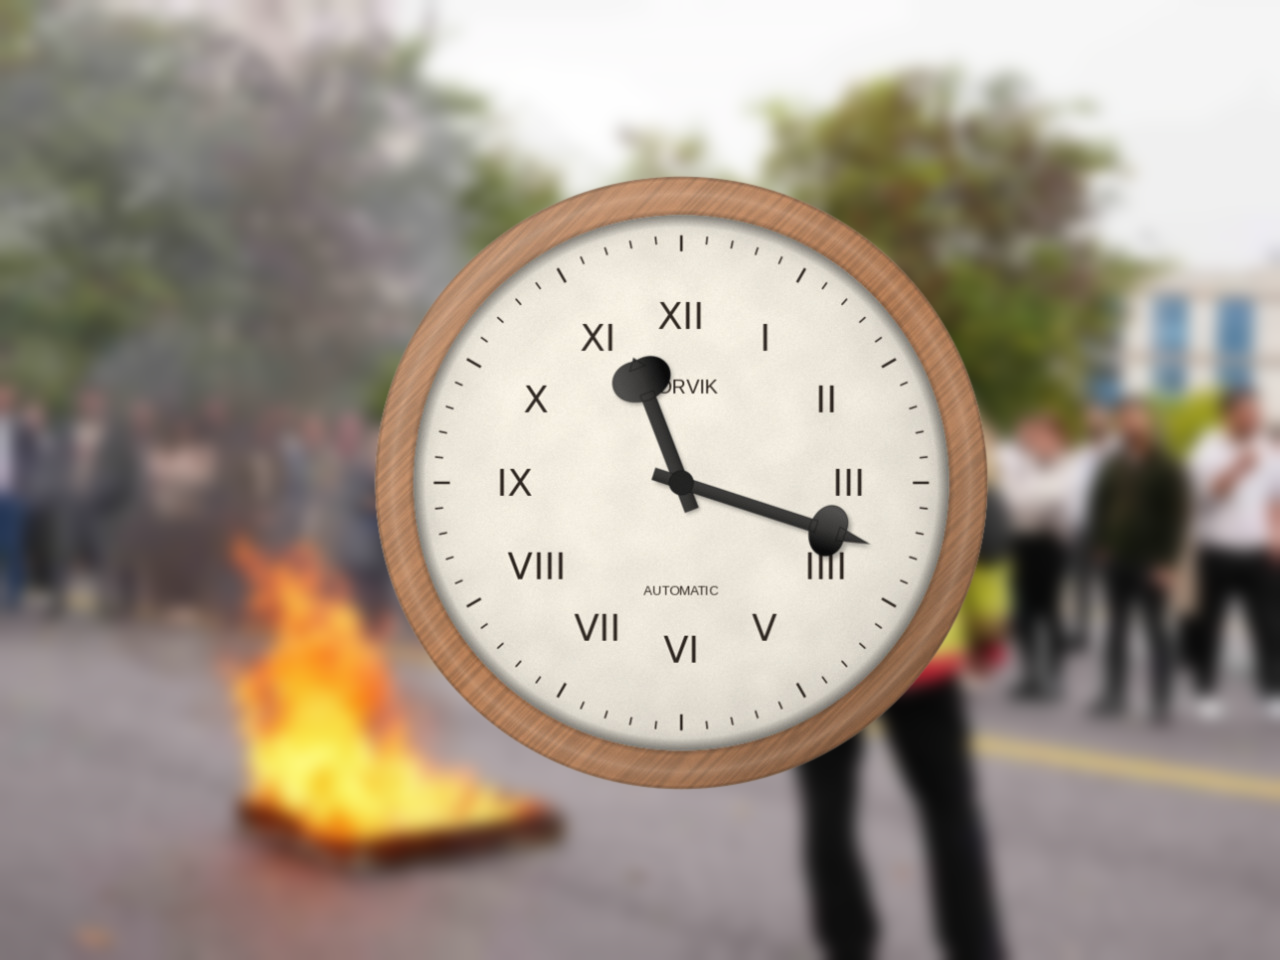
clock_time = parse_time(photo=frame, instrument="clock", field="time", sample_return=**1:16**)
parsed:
**11:18**
